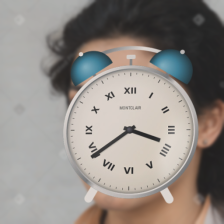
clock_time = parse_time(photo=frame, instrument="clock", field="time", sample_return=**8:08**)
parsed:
**3:39**
